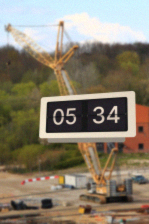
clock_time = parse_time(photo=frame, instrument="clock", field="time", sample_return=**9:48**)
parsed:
**5:34**
